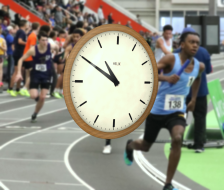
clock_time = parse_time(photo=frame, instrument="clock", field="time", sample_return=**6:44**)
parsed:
**10:50**
